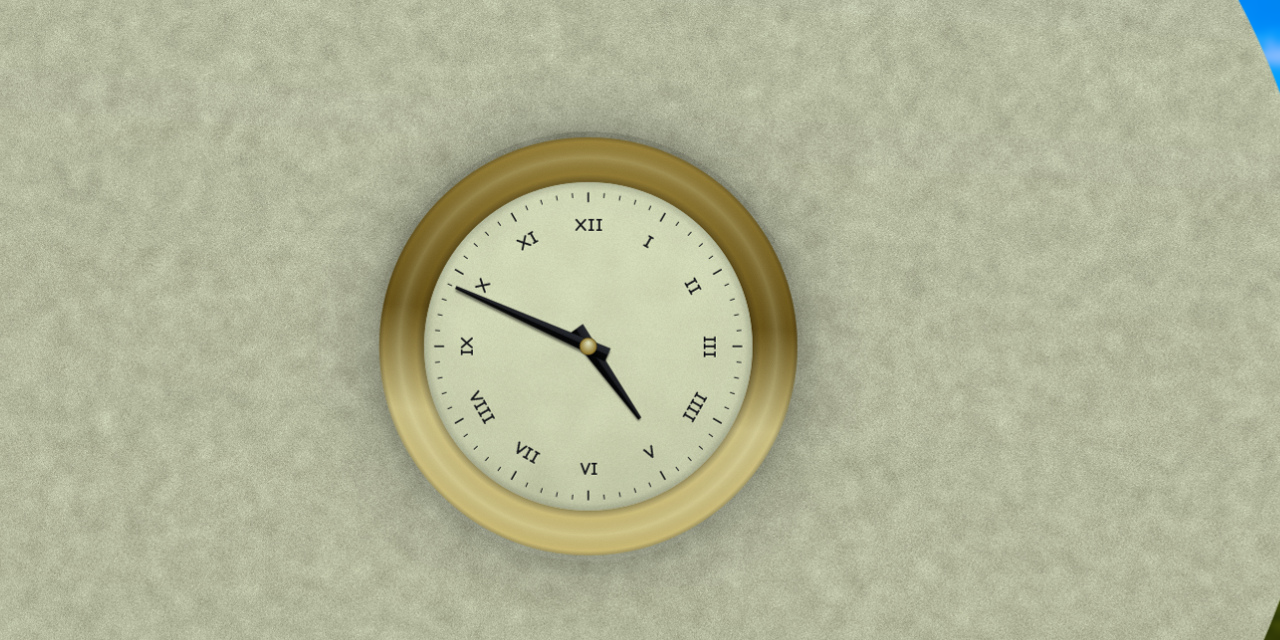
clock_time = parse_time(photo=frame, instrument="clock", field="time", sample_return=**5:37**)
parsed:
**4:49**
